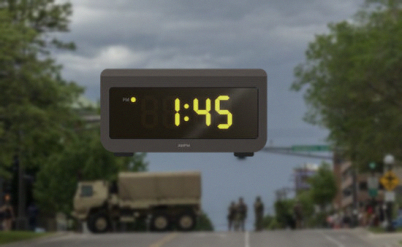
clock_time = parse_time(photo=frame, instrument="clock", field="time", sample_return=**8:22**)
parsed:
**1:45**
